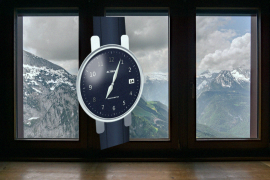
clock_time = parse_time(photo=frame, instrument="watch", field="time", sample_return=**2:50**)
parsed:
**7:04**
